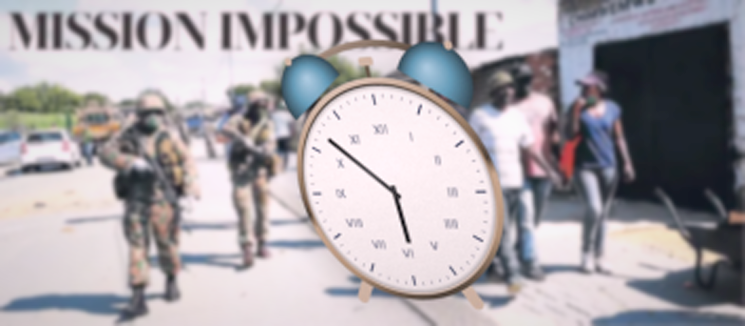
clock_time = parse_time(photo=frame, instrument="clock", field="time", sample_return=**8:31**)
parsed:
**5:52**
